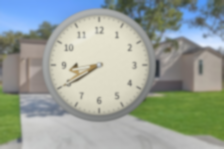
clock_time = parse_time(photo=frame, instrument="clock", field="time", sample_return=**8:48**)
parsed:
**8:40**
